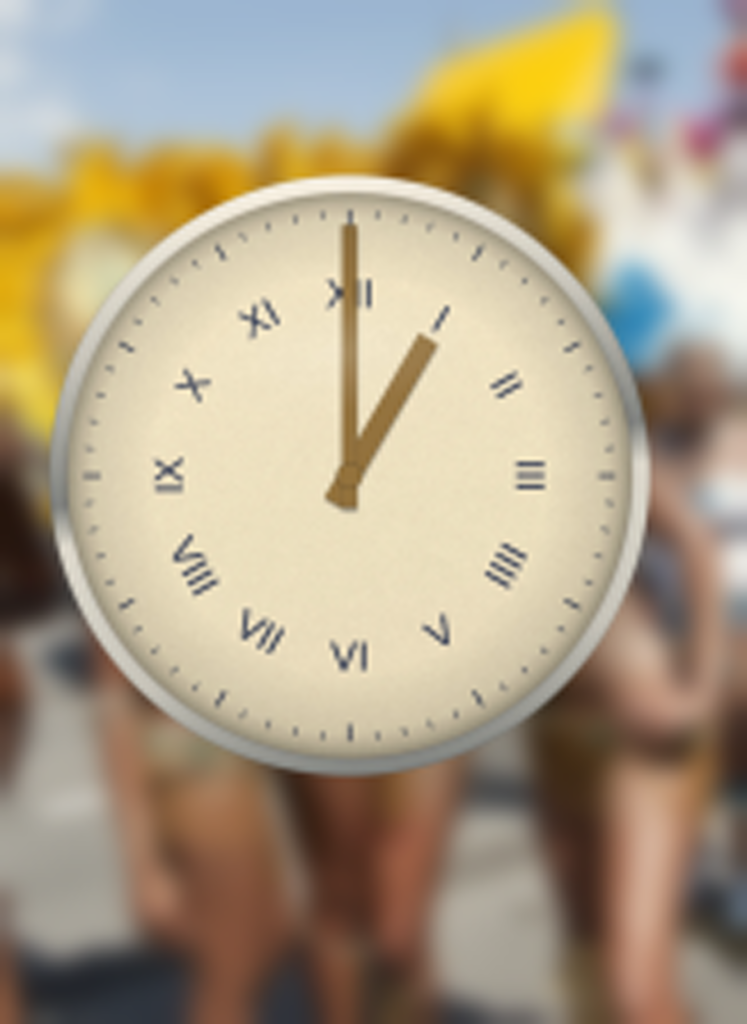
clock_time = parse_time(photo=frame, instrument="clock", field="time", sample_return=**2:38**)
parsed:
**1:00**
